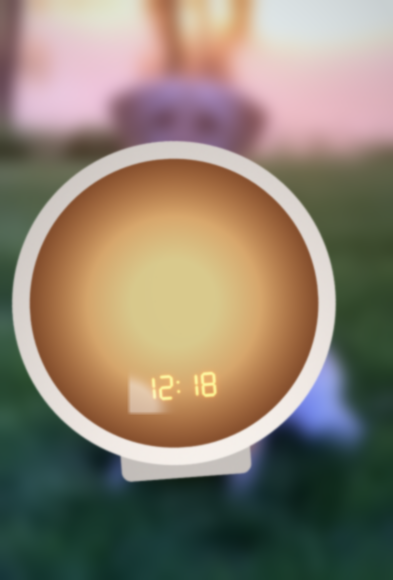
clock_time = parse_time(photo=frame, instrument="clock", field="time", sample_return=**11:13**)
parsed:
**12:18**
